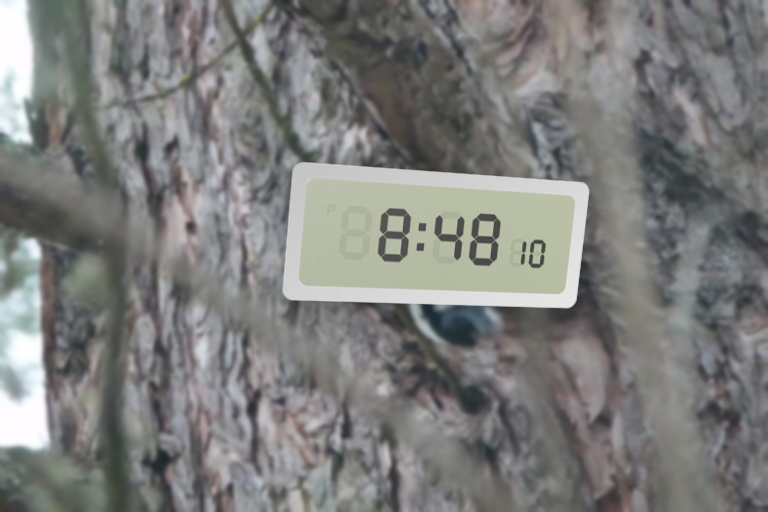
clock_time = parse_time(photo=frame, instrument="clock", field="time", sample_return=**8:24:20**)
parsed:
**8:48:10**
